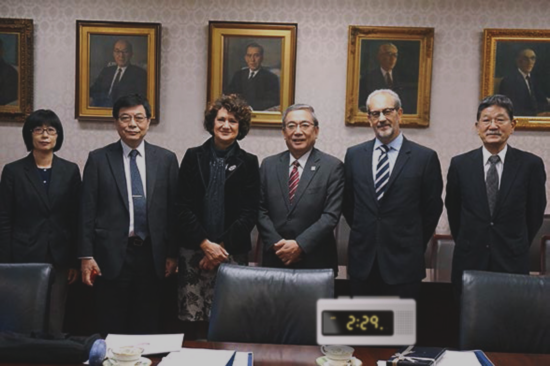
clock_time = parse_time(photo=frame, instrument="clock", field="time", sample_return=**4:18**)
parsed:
**2:29**
